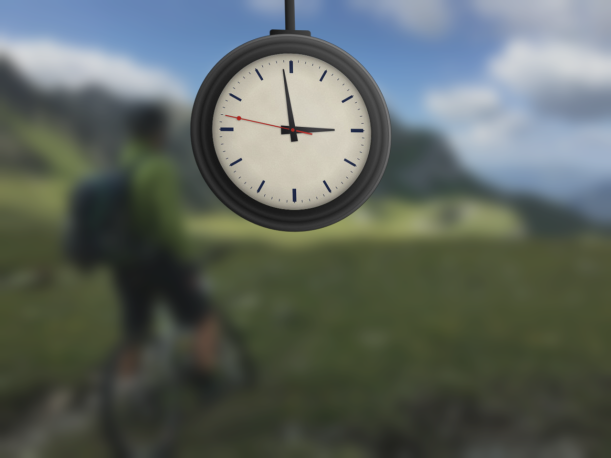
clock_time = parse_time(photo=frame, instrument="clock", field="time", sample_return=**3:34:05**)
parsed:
**2:58:47**
